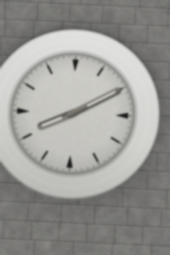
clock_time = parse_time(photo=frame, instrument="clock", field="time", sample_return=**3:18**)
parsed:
**8:10**
